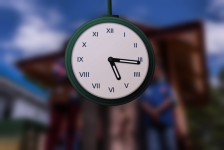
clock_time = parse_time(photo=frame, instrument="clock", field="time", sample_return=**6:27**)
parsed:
**5:16**
